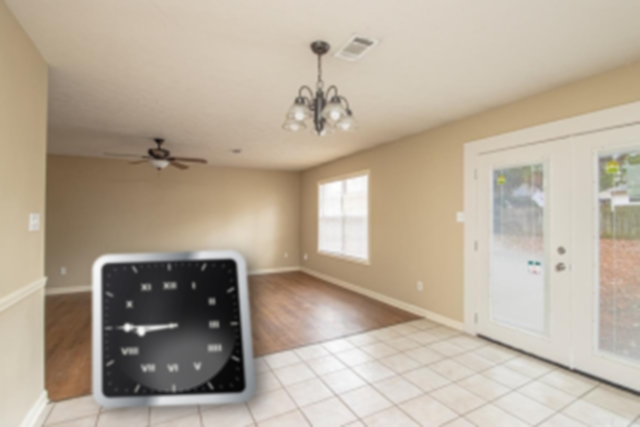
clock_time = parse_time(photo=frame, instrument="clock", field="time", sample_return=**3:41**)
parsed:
**8:45**
